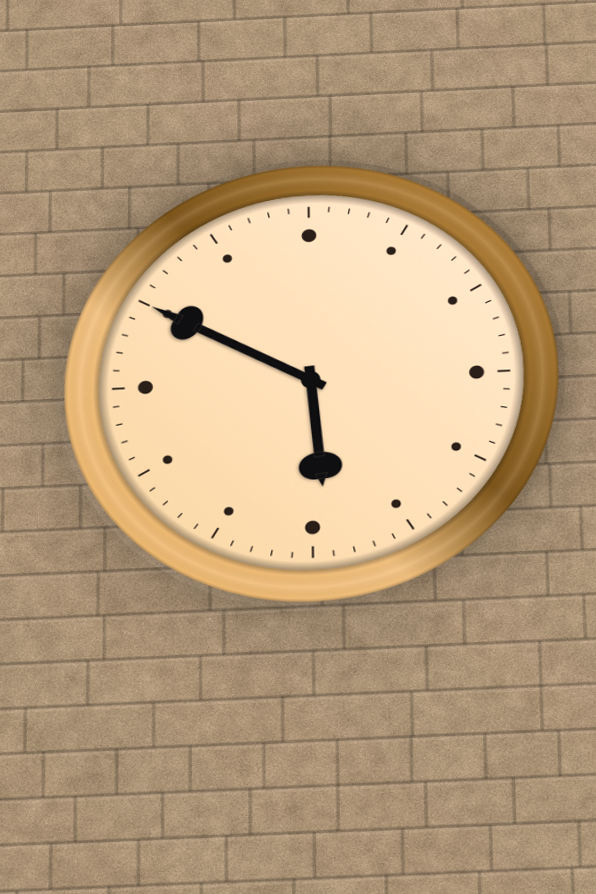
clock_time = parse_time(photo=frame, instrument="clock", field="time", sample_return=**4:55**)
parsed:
**5:50**
